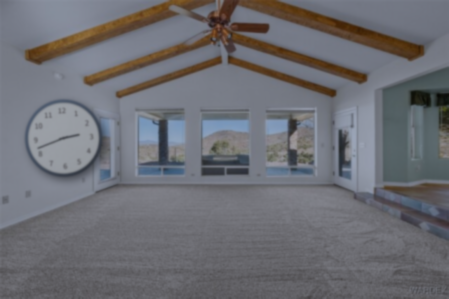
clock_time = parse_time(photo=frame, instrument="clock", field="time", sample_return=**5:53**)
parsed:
**2:42**
